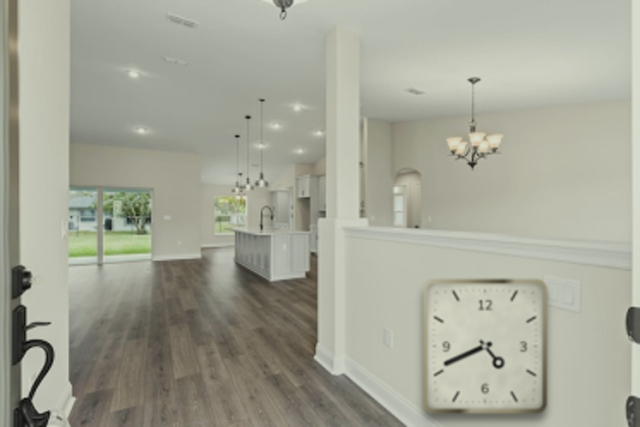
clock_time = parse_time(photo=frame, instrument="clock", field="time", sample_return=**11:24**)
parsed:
**4:41**
